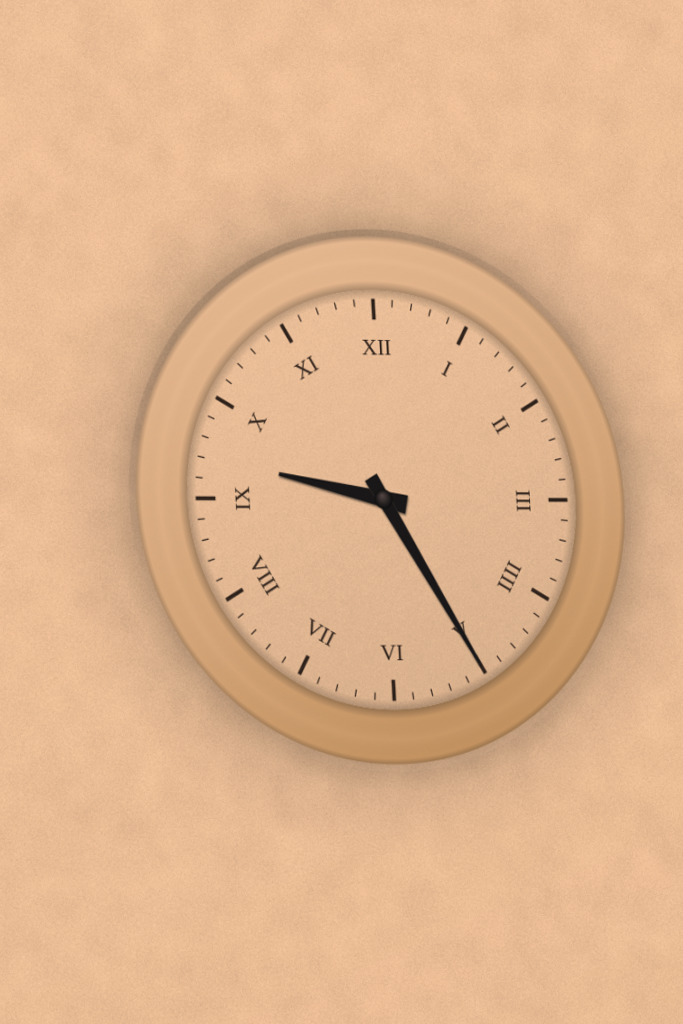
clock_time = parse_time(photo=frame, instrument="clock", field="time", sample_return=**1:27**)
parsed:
**9:25**
